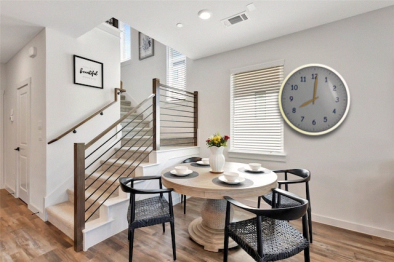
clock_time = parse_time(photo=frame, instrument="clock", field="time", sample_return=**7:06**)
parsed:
**8:01**
